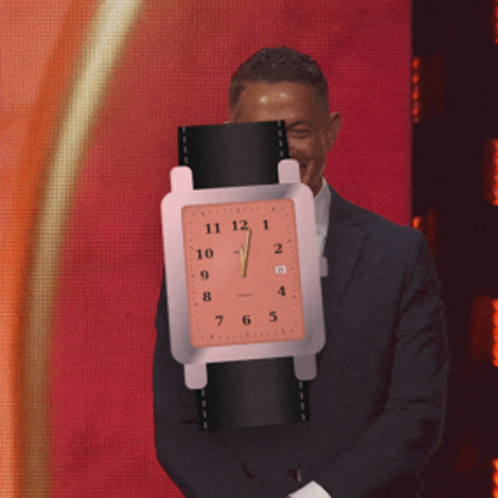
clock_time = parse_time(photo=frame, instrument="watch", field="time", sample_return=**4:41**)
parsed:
**12:02**
